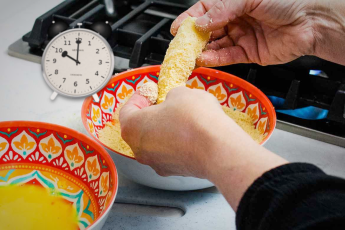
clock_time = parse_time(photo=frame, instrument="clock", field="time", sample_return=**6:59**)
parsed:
**10:00**
